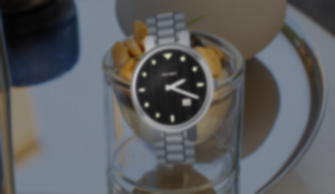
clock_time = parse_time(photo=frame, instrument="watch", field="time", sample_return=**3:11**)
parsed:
**2:19**
